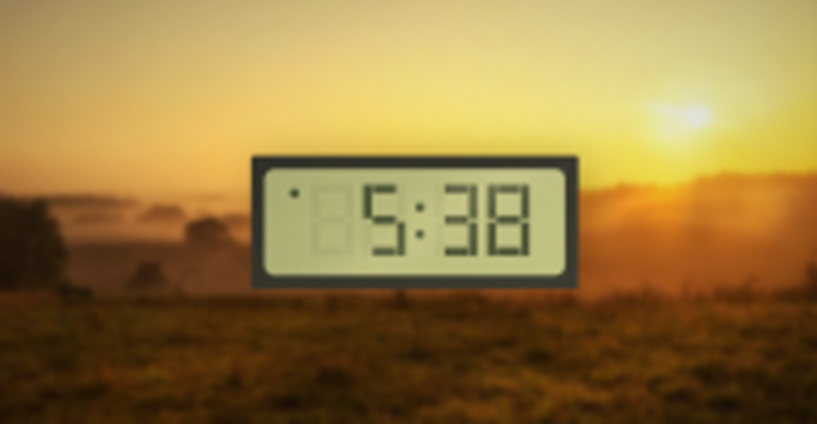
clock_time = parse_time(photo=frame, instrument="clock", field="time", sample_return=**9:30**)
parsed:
**5:38**
